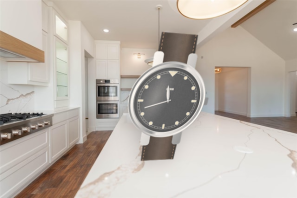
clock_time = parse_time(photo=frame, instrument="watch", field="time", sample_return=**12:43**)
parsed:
**11:42**
